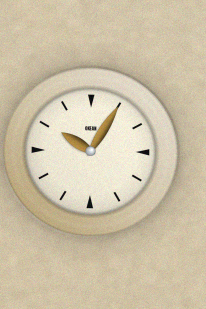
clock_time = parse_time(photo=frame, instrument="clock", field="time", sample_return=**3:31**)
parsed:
**10:05**
